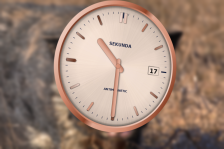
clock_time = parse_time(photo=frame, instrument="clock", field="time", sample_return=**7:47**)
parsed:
**10:30**
